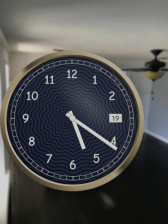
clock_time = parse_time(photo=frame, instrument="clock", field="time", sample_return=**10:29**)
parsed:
**5:21**
